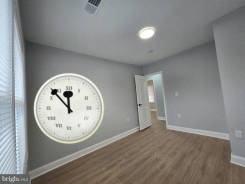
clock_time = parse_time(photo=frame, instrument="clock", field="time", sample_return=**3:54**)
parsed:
**11:53**
